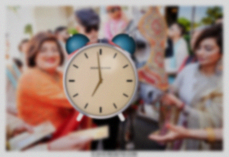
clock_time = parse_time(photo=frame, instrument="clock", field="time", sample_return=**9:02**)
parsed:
**6:59**
